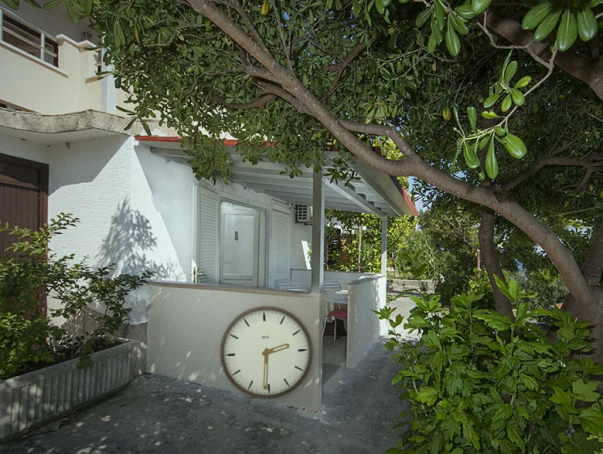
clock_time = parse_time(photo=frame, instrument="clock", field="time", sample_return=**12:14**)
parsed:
**2:31**
